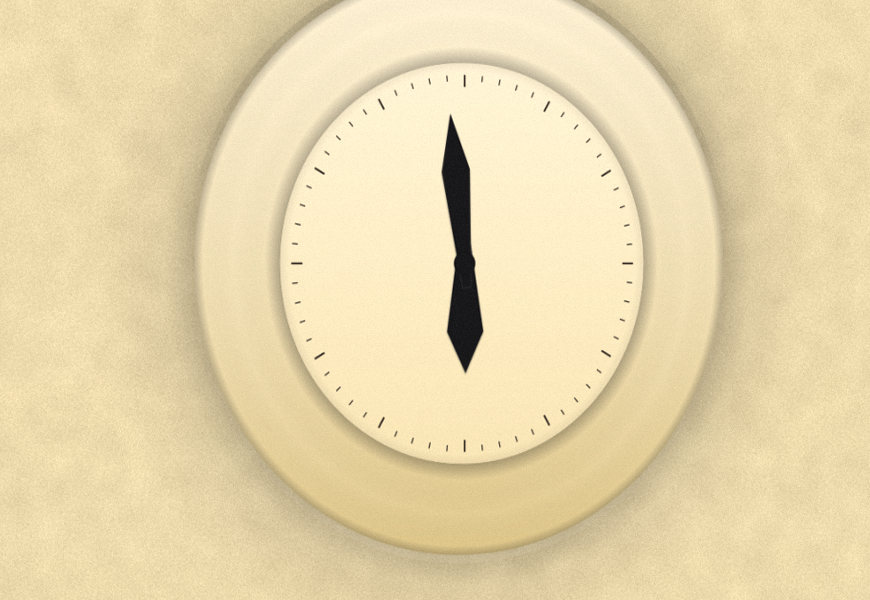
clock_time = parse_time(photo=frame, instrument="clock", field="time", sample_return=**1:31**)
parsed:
**5:59**
